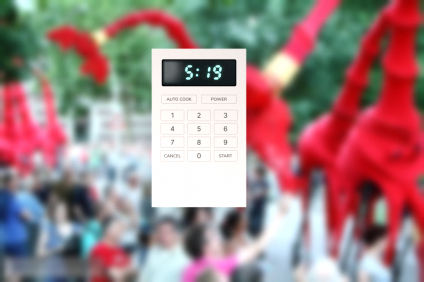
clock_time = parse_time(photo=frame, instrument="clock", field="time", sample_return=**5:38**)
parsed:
**5:19**
